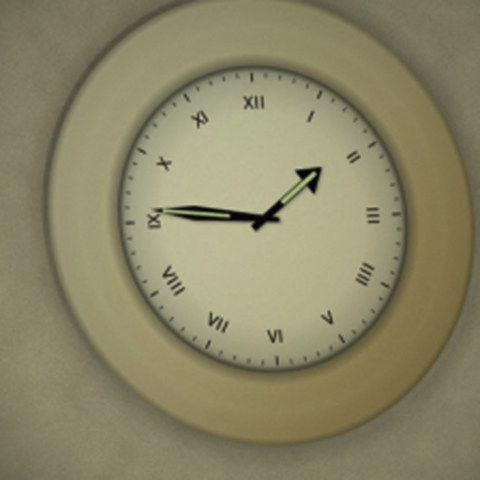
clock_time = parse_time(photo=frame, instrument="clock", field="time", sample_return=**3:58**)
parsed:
**1:46**
